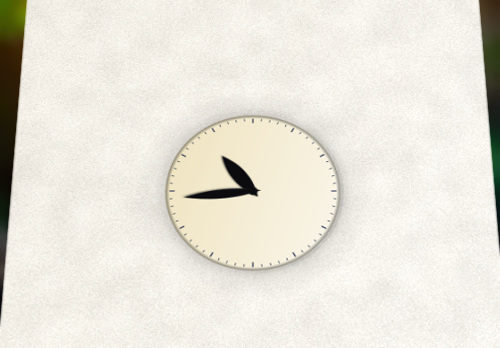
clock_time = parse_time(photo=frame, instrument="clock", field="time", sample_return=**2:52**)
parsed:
**10:44**
